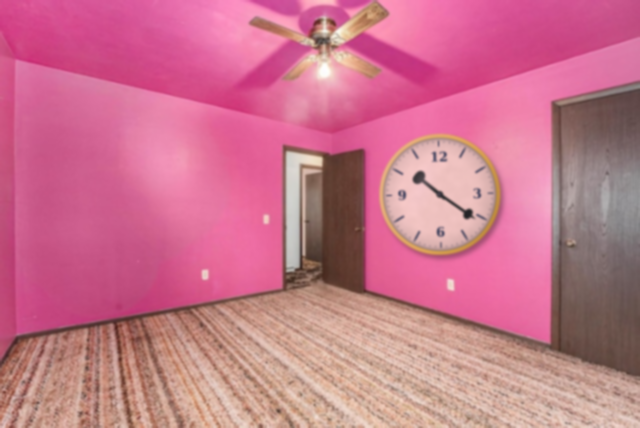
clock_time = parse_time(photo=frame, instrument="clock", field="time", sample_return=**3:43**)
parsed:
**10:21**
